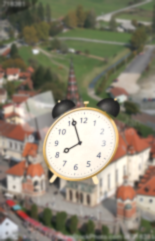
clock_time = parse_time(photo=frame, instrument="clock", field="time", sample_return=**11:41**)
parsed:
**7:56**
